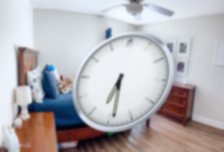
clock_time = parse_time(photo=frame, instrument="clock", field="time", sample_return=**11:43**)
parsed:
**6:29**
